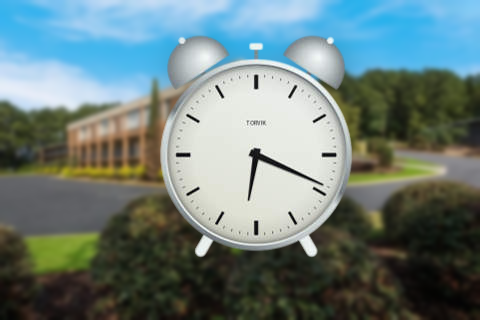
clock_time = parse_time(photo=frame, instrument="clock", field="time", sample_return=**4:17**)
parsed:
**6:19**
